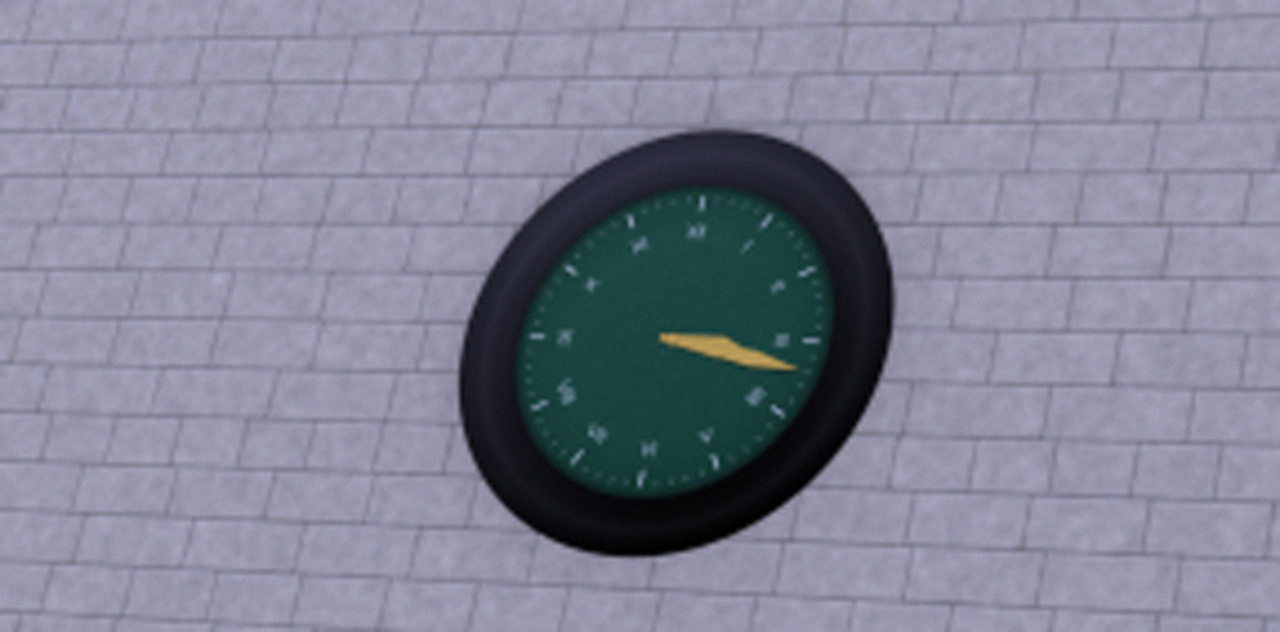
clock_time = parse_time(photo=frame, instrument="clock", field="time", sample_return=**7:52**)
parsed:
**3:17**
